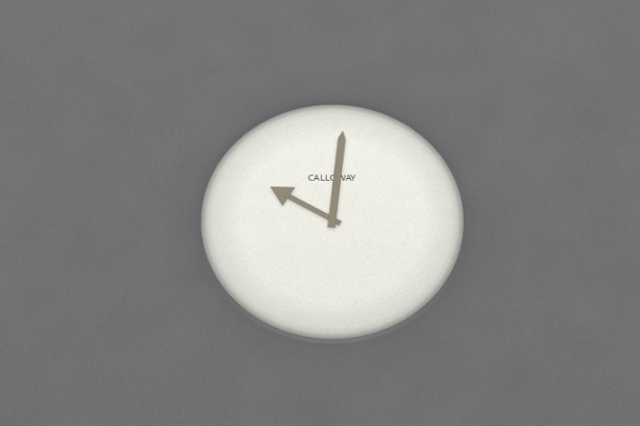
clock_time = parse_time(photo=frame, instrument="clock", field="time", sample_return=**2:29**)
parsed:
**10:01**
